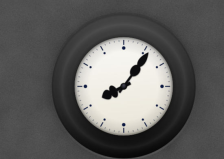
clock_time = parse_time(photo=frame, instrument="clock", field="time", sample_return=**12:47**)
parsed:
**8:06**
